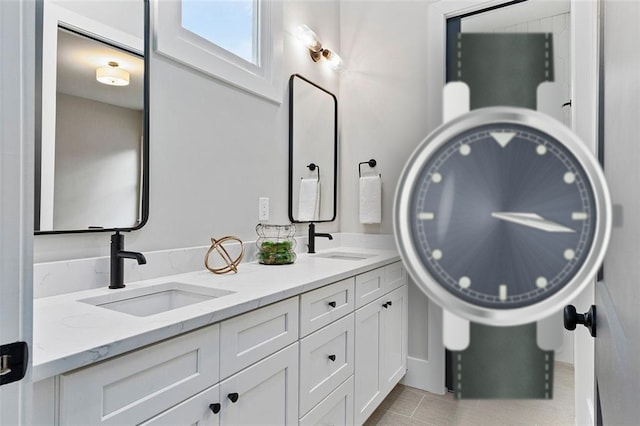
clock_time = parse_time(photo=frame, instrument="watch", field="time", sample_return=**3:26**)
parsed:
**3:17**
